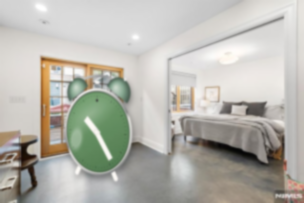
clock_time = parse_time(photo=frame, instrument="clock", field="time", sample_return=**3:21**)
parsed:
**10:24**
